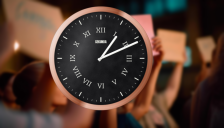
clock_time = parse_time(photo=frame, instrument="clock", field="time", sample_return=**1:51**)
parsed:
**1:11**
